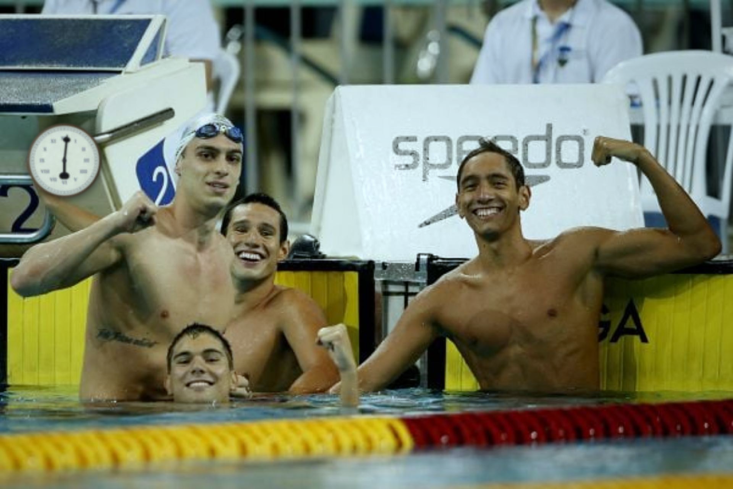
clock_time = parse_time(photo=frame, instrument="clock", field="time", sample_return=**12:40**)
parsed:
**6:01**
